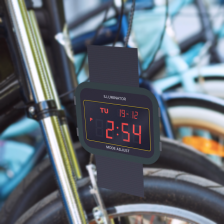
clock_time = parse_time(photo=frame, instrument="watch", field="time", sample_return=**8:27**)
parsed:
**2:54**
